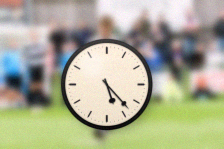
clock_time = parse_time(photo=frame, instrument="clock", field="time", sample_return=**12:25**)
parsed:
**5:23**
